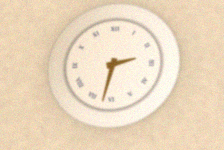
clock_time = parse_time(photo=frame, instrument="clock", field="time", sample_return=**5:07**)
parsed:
**2:32**
